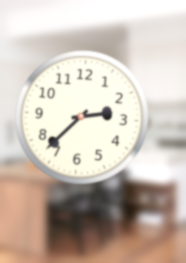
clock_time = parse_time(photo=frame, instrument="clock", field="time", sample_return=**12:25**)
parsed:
**2:37**
